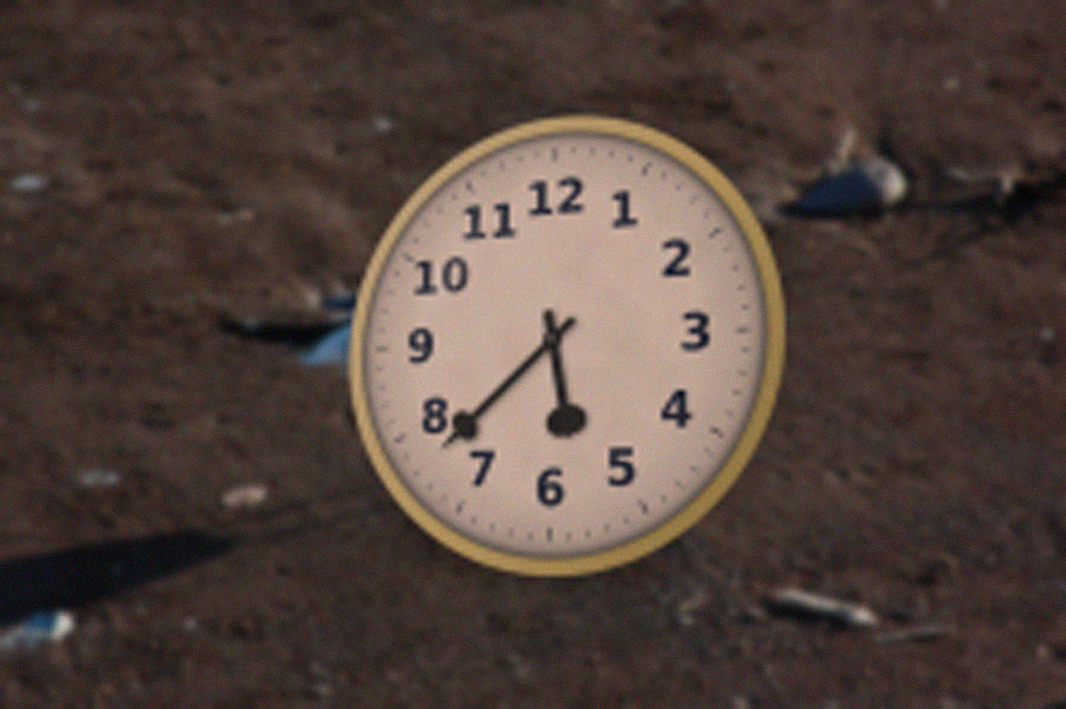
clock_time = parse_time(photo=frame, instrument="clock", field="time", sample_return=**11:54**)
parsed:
**5:38**
